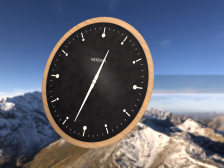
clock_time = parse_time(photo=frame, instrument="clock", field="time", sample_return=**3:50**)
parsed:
**12:33**
